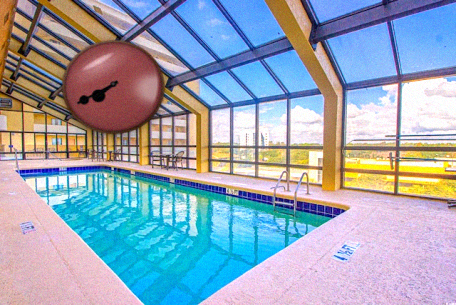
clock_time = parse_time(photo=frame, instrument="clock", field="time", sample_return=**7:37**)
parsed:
**7:40**
